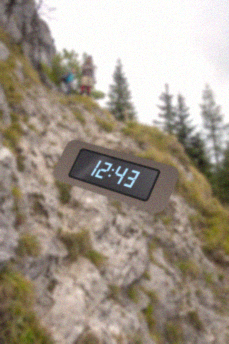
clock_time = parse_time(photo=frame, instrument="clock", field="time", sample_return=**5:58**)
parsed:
**12:43**
